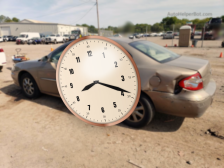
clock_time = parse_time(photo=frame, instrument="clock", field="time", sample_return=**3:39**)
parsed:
**8:19**
